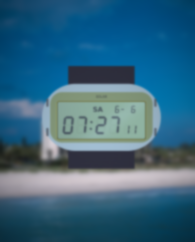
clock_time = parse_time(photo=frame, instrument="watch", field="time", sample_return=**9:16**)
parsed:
**7:27**
